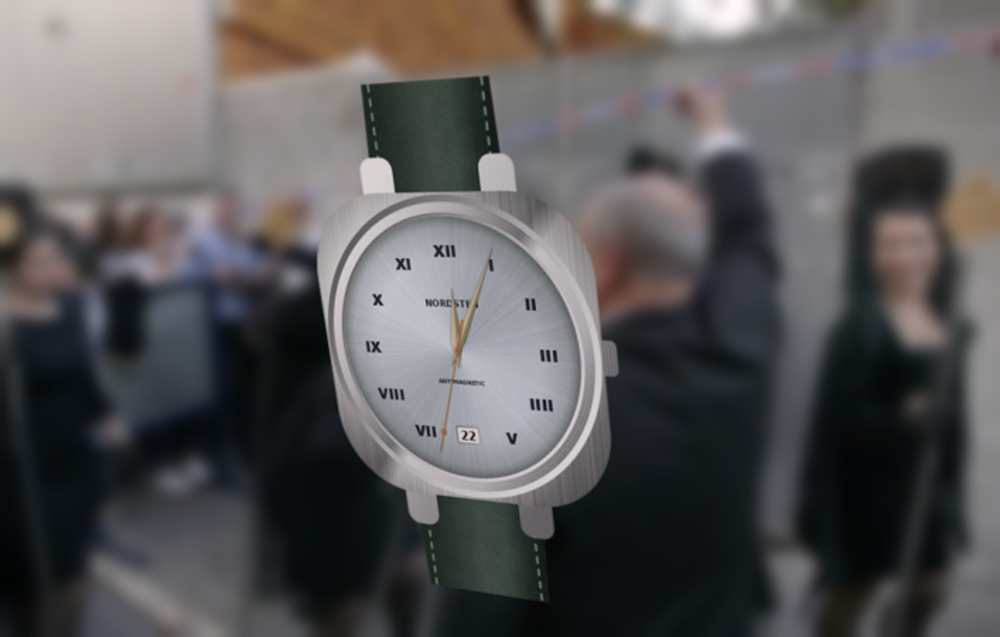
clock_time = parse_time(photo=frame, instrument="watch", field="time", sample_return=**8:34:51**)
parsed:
**12:04:33**
